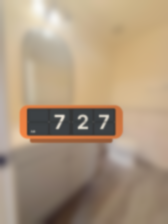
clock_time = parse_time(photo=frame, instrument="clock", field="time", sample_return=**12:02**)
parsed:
**7:27**
